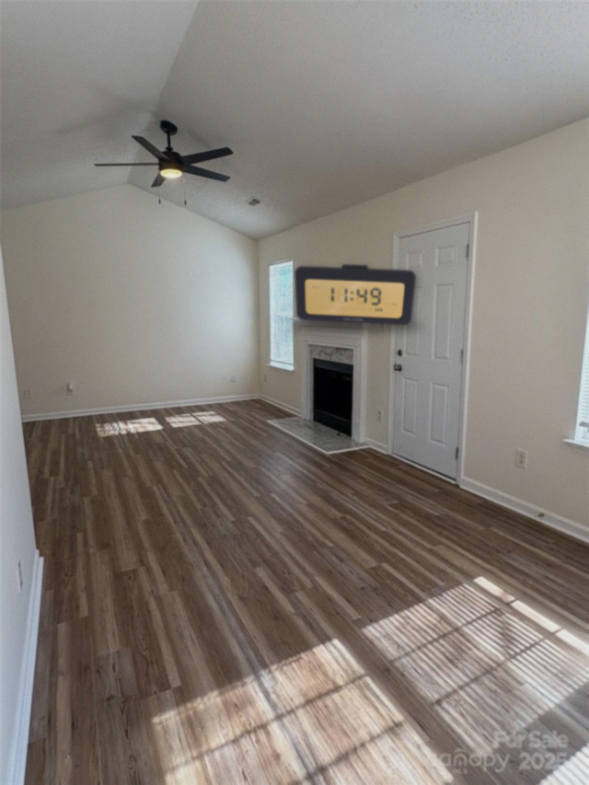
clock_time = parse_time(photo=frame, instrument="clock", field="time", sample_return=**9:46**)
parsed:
**11:49**
